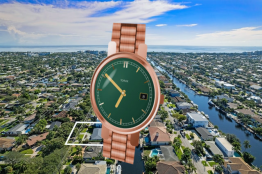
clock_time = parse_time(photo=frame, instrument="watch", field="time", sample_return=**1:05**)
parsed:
**6:51**
